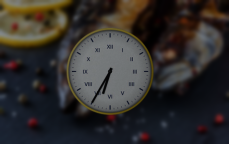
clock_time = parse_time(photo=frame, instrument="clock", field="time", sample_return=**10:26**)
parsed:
**6:35**
